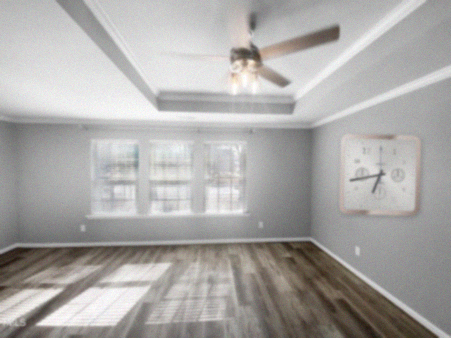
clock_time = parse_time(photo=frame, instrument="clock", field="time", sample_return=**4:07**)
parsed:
**6:43**
